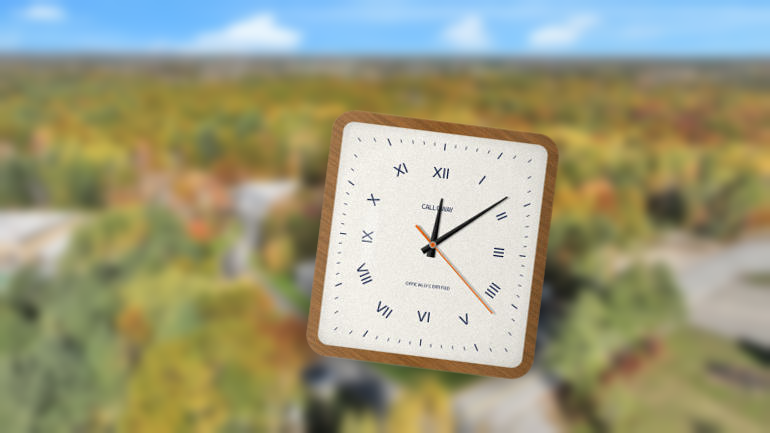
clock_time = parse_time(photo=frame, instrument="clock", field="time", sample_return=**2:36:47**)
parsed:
**12:08:22**
